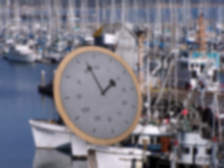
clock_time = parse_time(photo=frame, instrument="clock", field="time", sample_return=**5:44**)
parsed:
**1:57**
